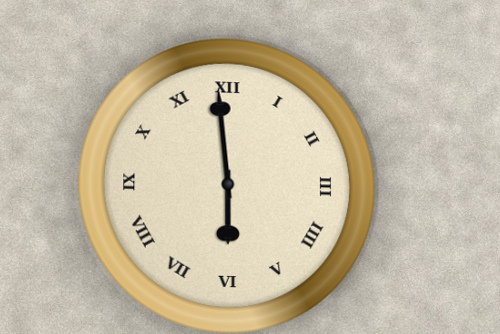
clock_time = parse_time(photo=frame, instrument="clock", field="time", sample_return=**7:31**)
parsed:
**5:59**
